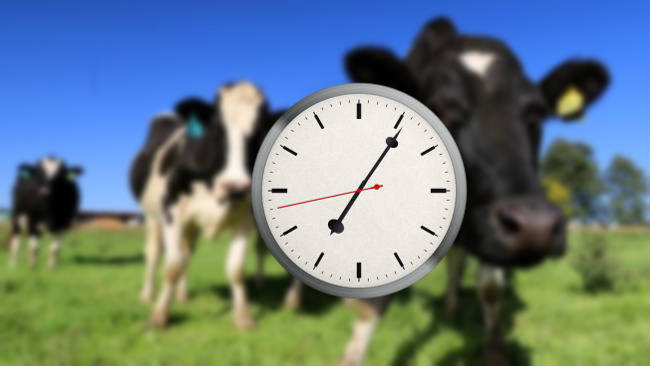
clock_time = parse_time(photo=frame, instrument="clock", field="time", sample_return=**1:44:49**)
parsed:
**7:05:43**
